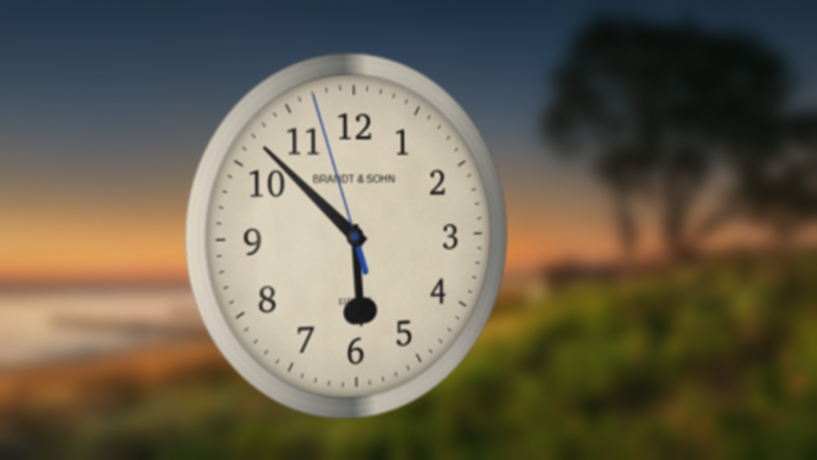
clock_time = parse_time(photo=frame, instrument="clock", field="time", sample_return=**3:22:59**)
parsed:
**5:51:57**
